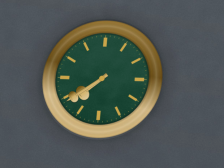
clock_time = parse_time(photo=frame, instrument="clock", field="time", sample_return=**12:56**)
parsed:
**7:39**
